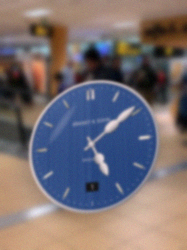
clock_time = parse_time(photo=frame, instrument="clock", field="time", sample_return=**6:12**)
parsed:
**5:09**
